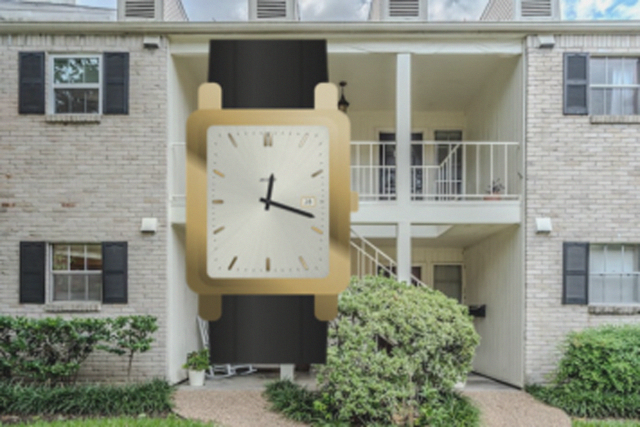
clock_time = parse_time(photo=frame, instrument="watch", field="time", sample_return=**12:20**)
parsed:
**12:18**
